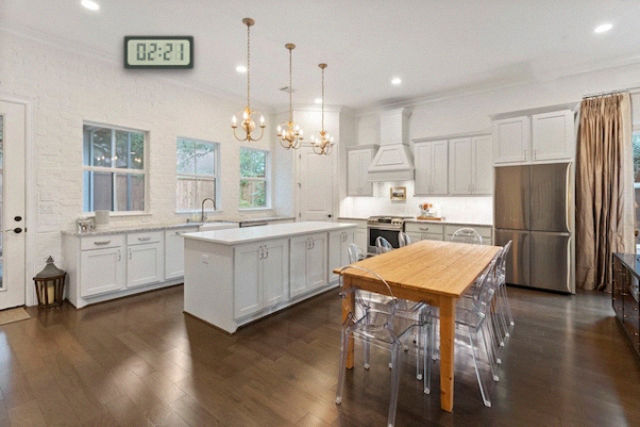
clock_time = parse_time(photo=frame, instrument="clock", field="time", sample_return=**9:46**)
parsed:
**2:21**
